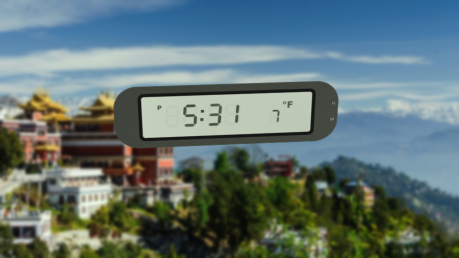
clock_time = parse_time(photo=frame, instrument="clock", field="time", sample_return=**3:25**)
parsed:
**5:31**
